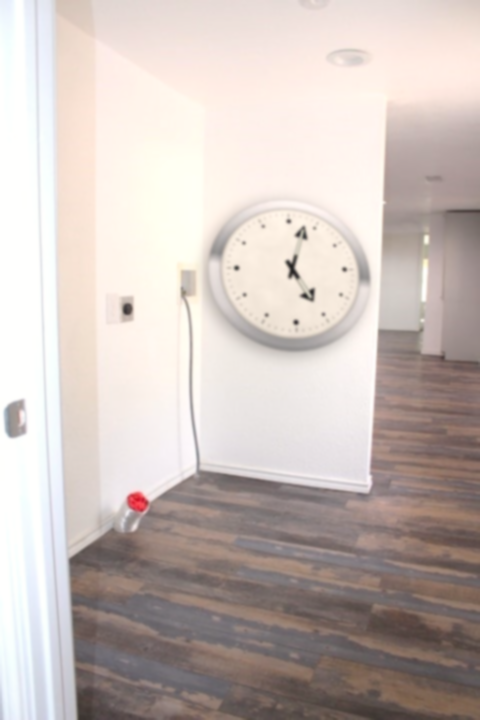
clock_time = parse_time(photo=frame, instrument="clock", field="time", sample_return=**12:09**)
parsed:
**5:03**
